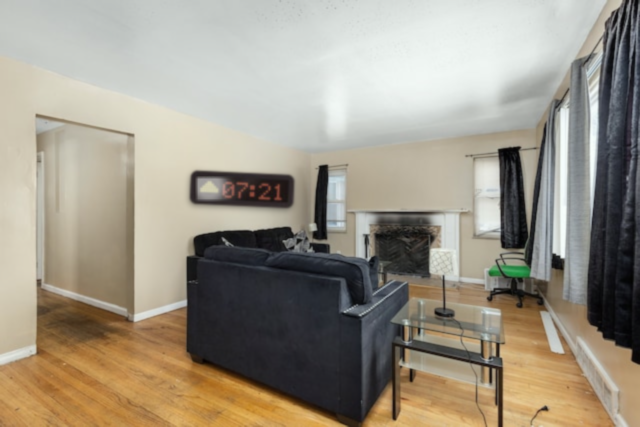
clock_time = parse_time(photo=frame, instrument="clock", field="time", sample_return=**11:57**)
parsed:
**7:21**
